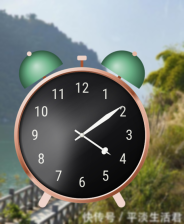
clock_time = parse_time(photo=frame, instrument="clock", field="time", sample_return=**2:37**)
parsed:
**4:09**
